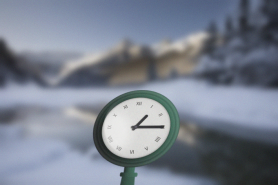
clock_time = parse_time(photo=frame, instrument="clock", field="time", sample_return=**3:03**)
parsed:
**1:15**
